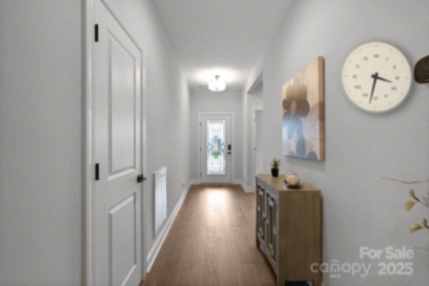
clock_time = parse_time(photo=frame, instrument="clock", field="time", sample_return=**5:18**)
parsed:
**3:32**
